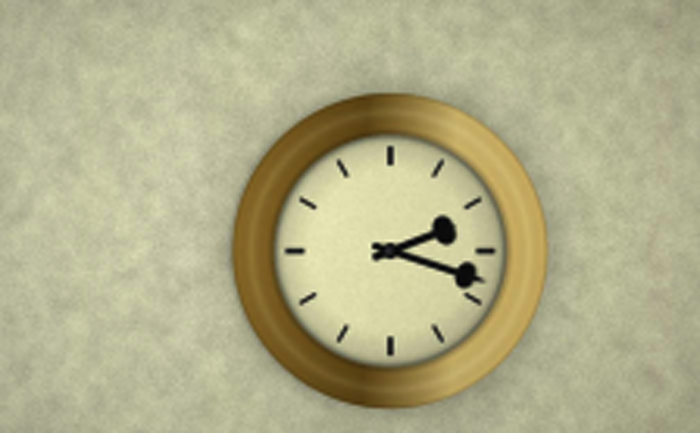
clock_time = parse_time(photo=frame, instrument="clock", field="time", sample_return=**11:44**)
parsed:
**2:18**
